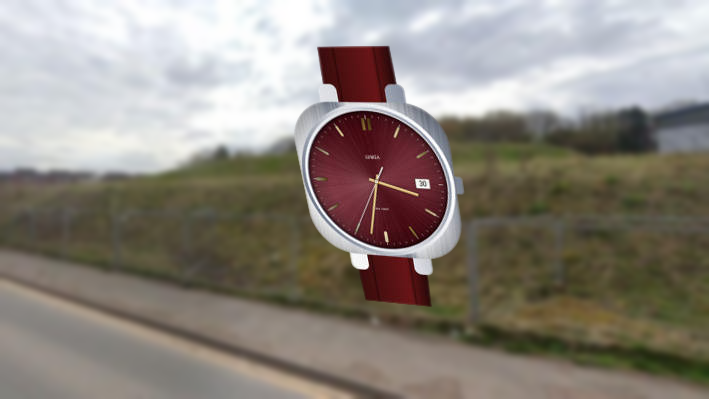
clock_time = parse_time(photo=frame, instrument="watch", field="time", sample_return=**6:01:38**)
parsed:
**3:32:35**
